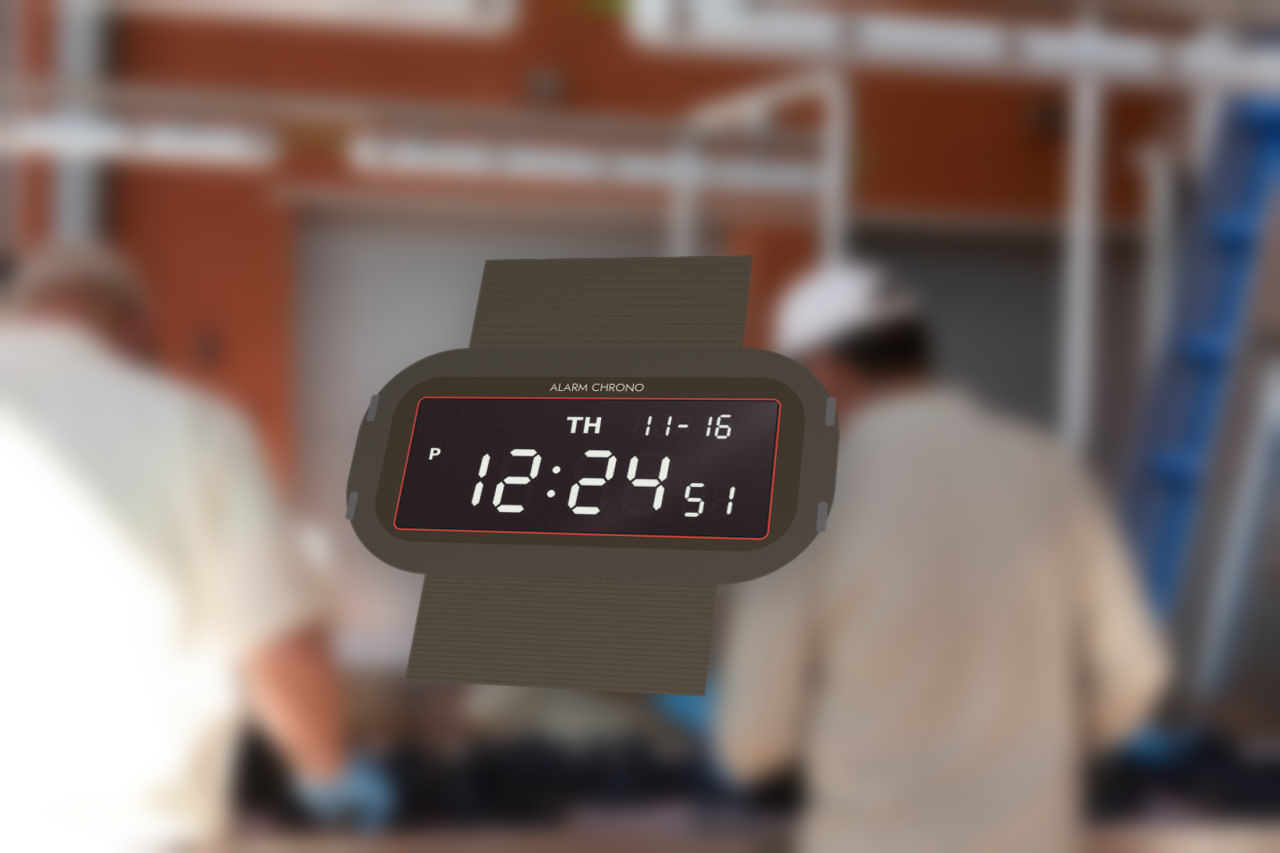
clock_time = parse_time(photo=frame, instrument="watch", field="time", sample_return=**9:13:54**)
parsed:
**12:24:51**
